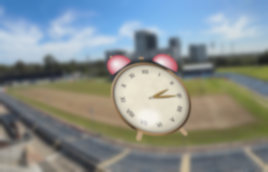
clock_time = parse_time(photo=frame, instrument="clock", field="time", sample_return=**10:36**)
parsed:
**2:15**
